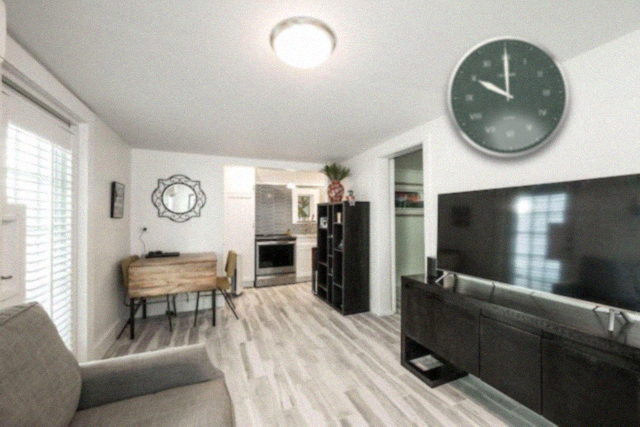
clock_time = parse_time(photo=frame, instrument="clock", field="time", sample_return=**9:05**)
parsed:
**10:00**
